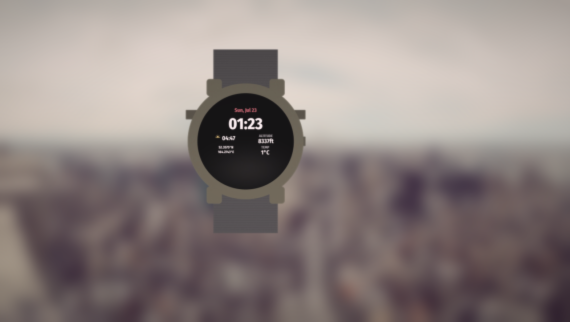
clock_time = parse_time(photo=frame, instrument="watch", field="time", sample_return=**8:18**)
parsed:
**1:23**
